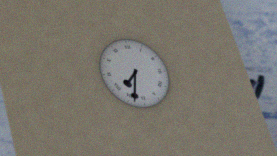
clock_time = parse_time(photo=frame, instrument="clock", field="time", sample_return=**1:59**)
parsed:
**7:33**
